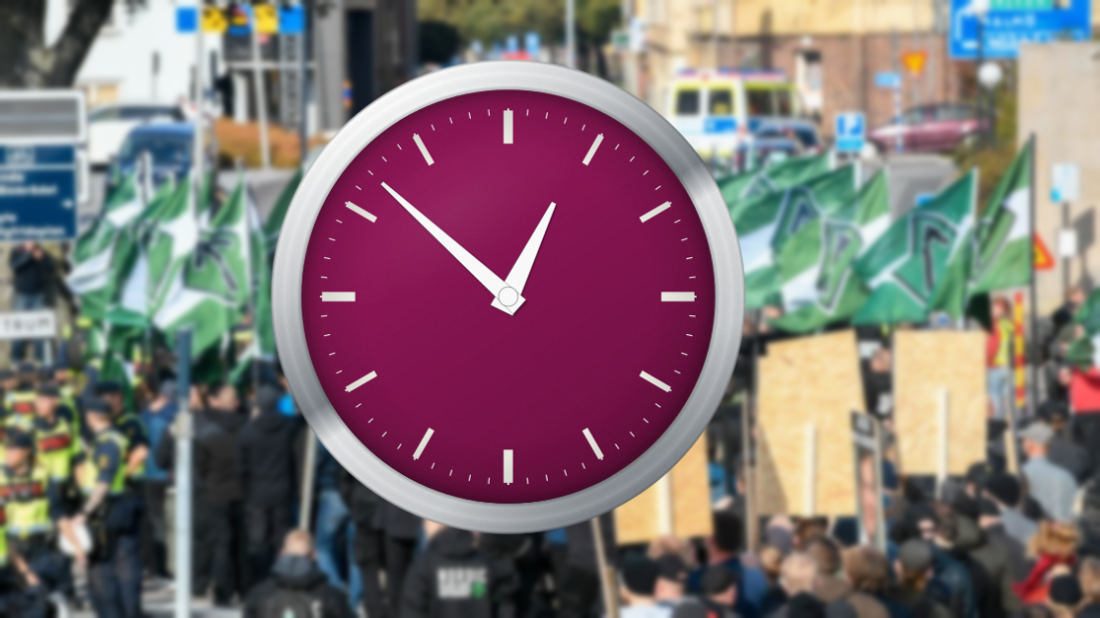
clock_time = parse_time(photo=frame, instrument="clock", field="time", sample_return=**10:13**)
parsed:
**12:52**
